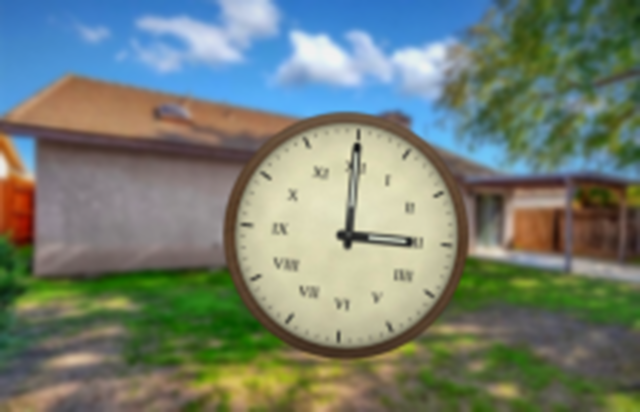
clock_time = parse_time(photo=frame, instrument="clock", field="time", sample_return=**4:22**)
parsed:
**3:00**
